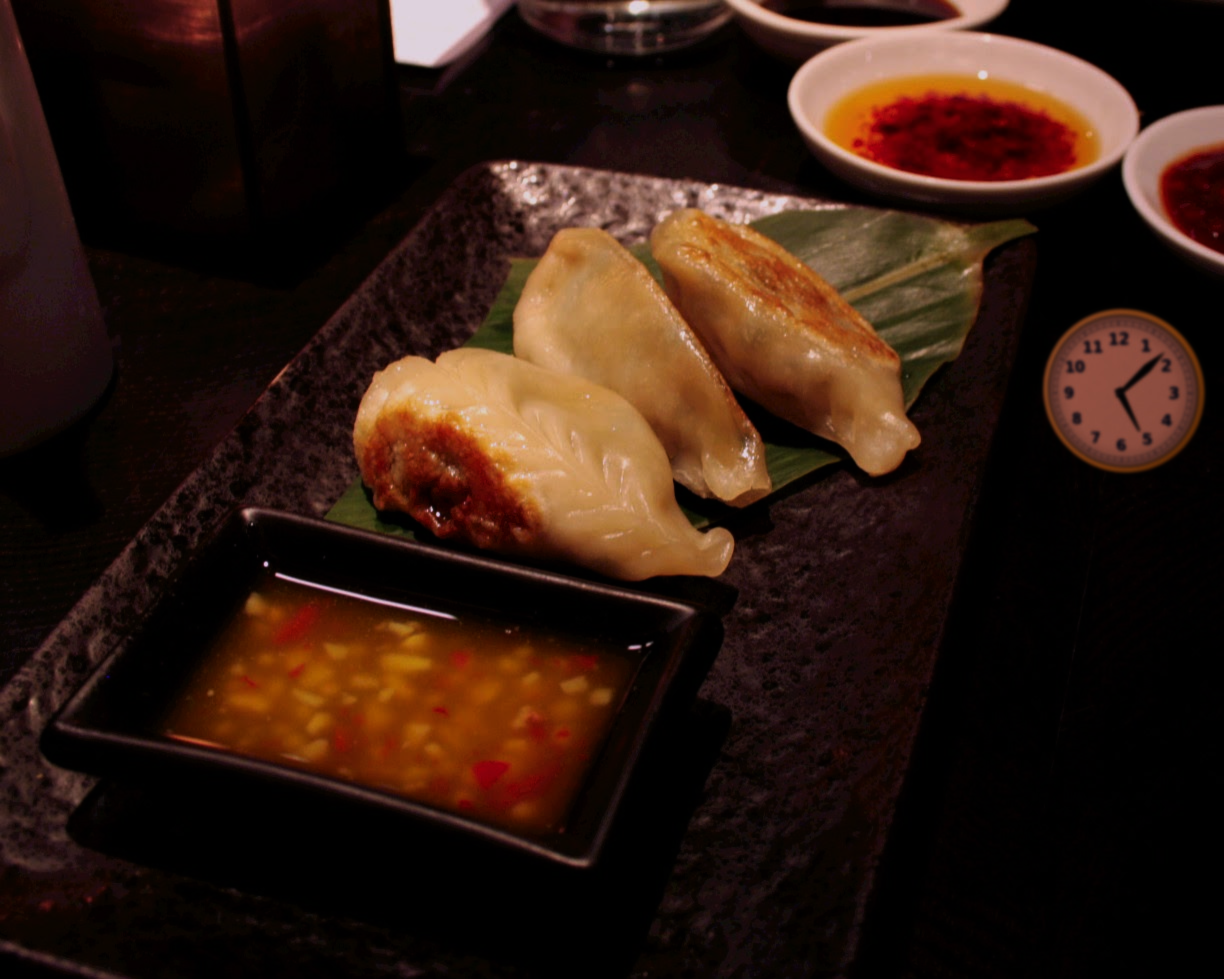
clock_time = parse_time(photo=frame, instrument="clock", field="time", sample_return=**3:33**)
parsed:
**5:08**
